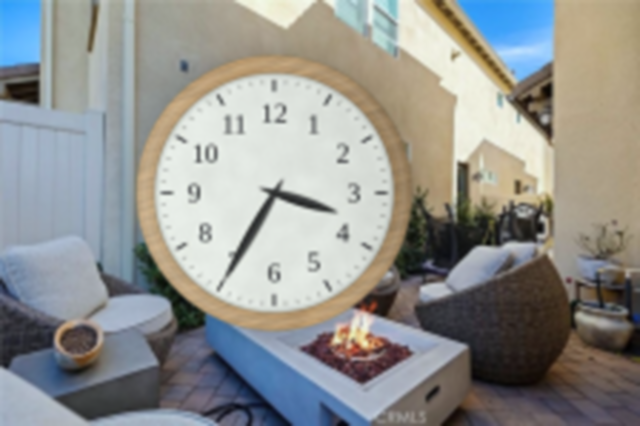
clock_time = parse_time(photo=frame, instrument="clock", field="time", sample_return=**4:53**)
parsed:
**3:35**
